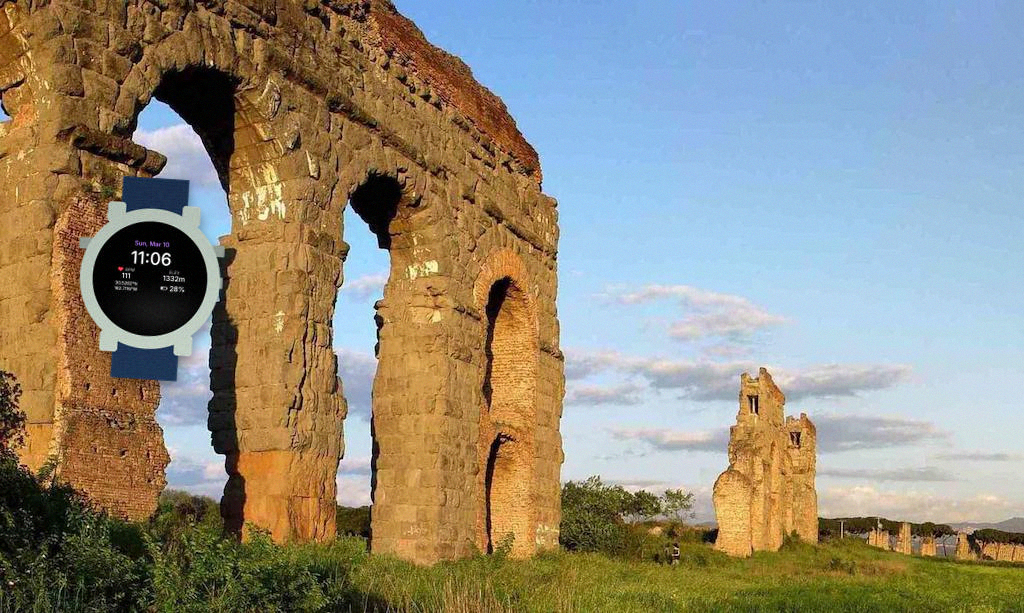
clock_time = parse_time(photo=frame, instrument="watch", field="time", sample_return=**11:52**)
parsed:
**11:06**
